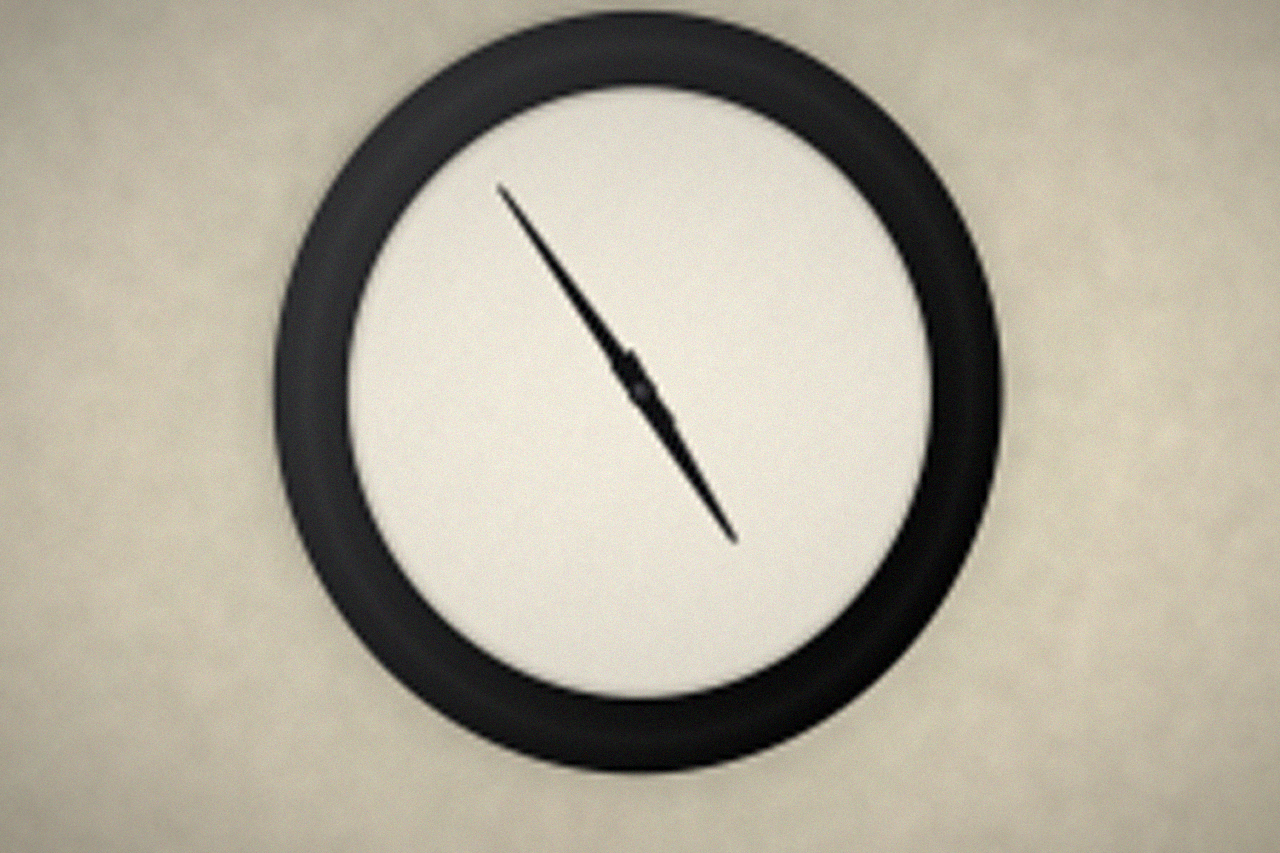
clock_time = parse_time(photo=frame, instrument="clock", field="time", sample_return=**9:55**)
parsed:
**4:54**
